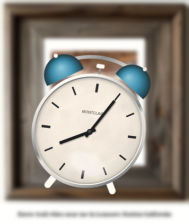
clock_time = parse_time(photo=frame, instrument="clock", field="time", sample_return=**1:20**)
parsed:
**8:05**
